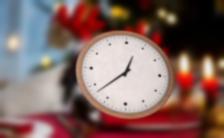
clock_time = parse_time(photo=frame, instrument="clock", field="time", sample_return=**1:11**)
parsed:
**12:38**
